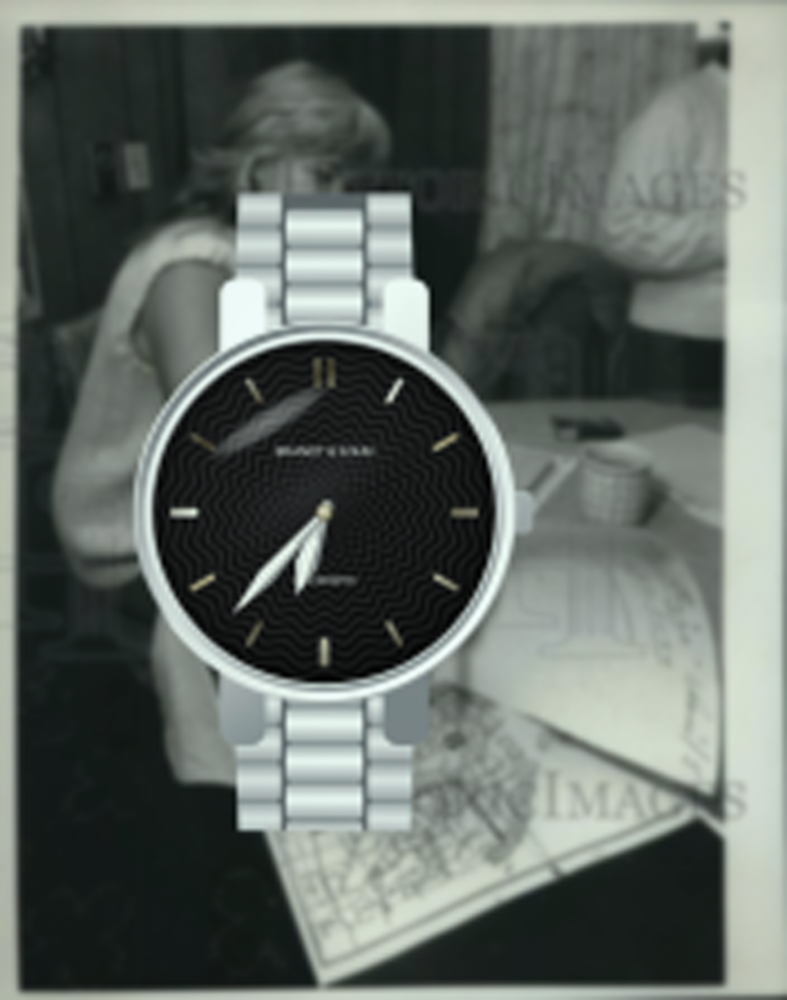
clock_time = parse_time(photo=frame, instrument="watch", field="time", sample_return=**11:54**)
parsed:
**6:37**
